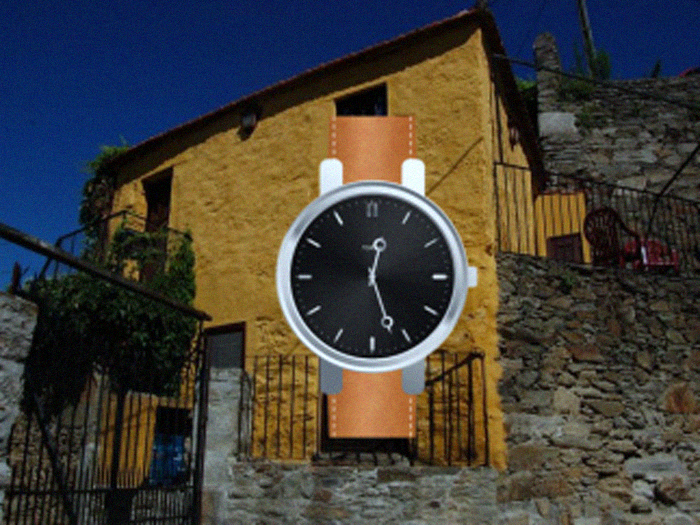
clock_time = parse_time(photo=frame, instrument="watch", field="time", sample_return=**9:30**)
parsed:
**12:27**
